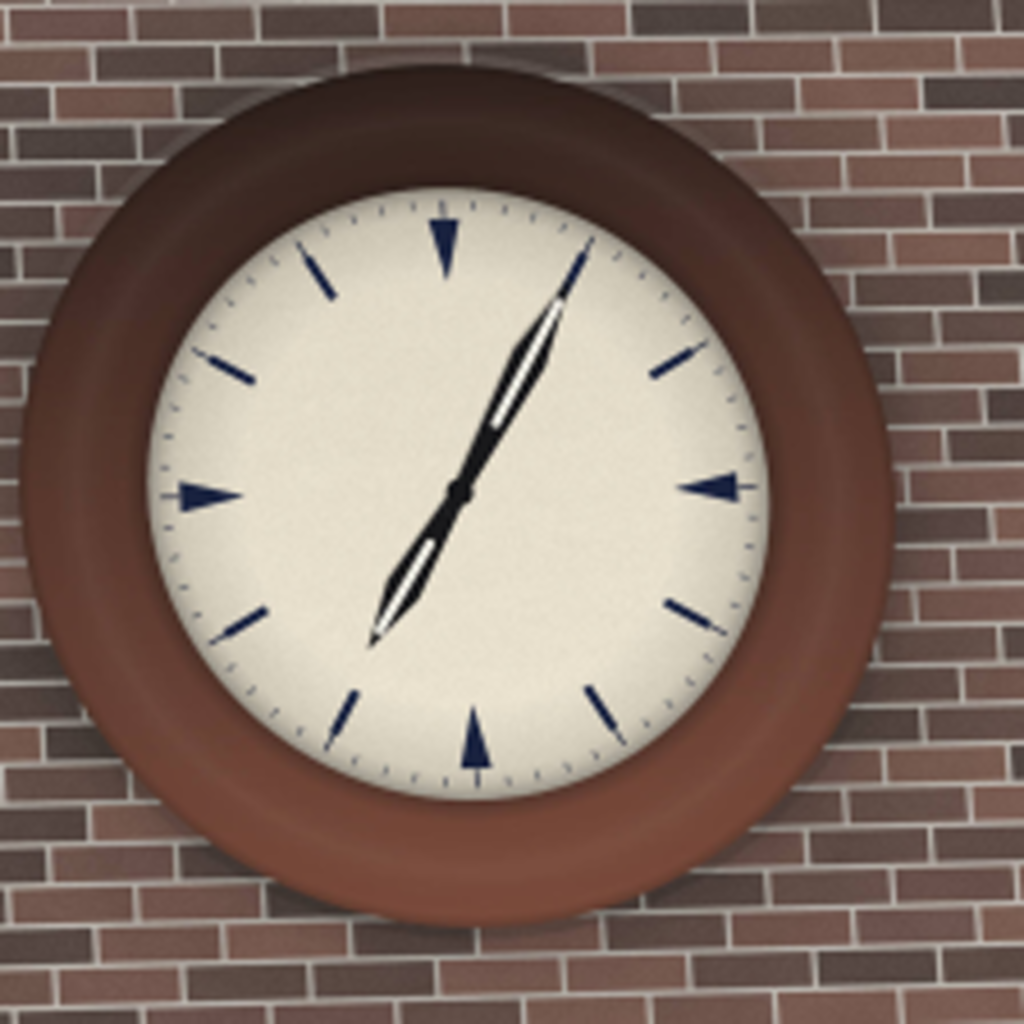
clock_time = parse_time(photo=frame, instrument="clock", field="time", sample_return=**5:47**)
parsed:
**7:05**
